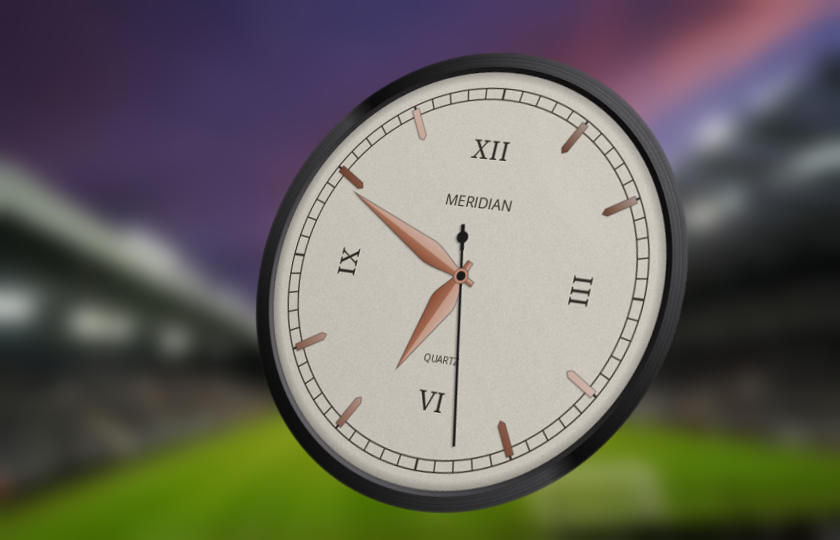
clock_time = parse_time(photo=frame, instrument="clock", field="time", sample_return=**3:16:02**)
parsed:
**6:49:28**
